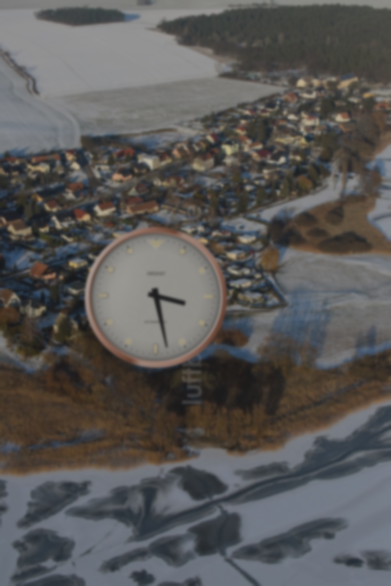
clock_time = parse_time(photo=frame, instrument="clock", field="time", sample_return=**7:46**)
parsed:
**3:28**
